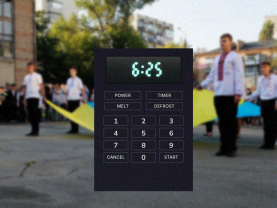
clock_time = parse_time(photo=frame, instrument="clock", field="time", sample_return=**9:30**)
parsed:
**6:25**
